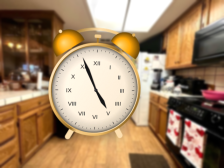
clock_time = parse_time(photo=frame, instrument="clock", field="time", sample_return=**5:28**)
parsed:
**4:56**
